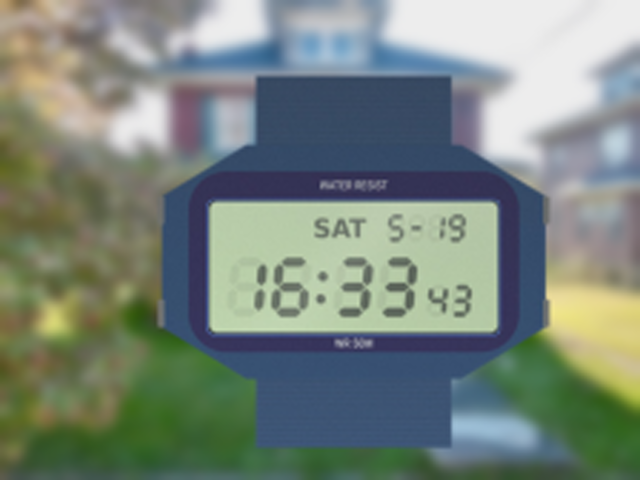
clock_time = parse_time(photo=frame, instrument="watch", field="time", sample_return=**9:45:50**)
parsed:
**16:33:43**
